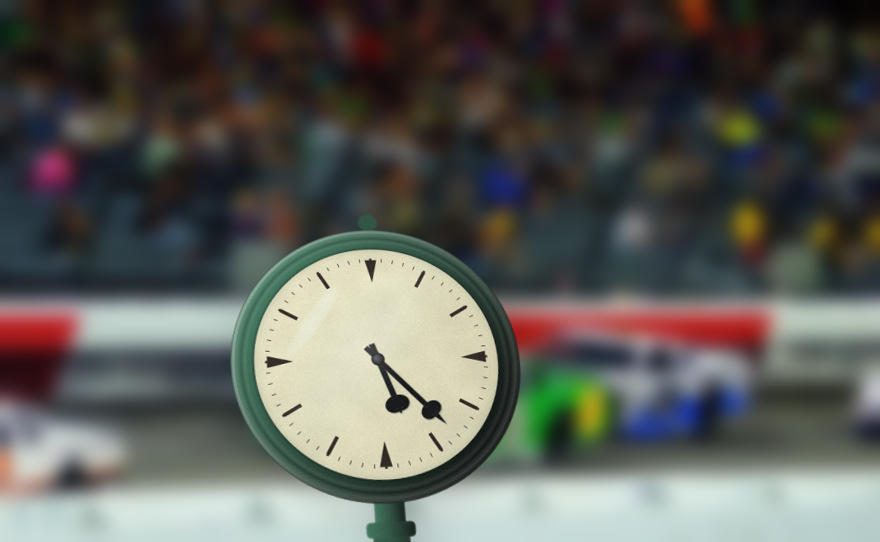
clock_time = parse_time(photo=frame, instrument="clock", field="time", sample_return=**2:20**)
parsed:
**5:23**
